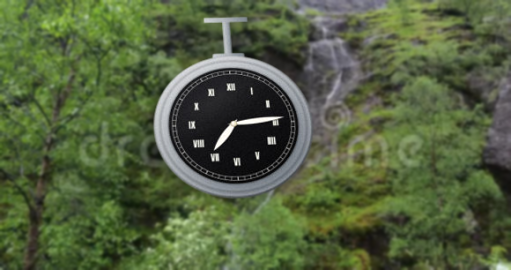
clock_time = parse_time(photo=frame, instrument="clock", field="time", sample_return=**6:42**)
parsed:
**7:14**
